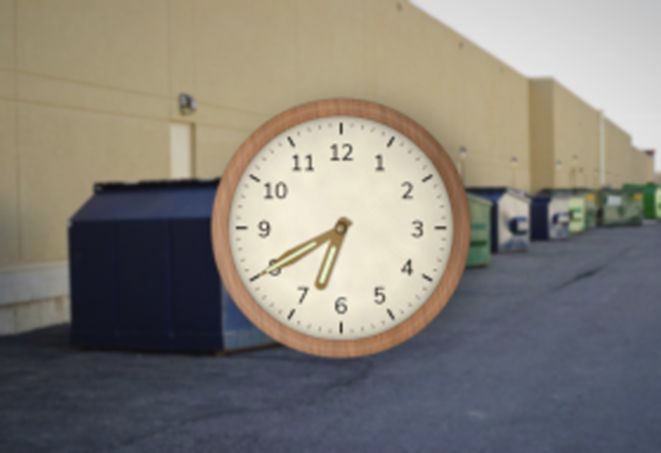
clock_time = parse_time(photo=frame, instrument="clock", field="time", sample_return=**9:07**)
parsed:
**6:40**
